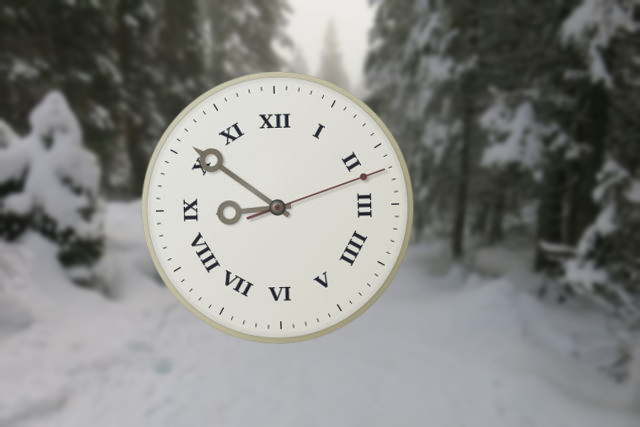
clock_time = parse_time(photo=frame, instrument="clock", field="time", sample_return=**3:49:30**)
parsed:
**8:51:12**
